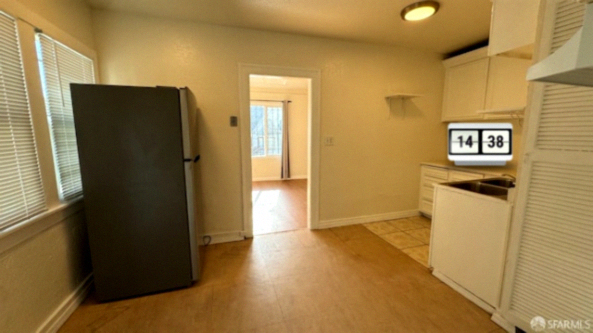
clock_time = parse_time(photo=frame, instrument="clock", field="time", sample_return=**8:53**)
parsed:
**14:38**
